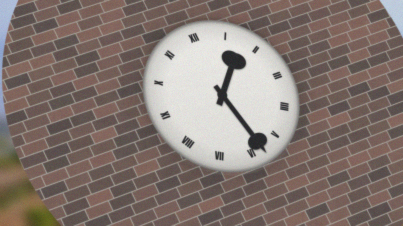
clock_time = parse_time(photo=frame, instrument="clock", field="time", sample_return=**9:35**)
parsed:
**1:28**
